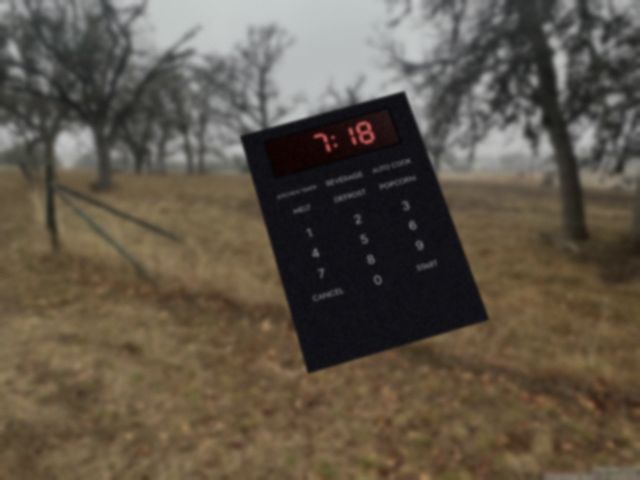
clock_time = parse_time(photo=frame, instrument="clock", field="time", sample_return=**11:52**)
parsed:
**7:18**
